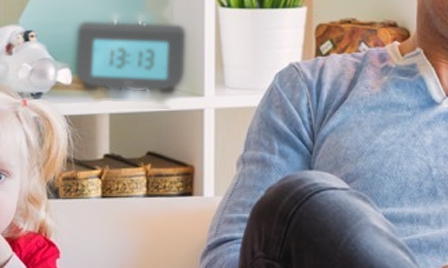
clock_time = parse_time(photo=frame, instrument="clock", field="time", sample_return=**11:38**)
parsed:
**13:13**
